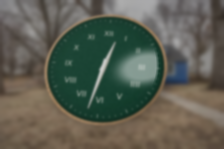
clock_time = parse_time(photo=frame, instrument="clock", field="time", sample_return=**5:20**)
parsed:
**12:32**
